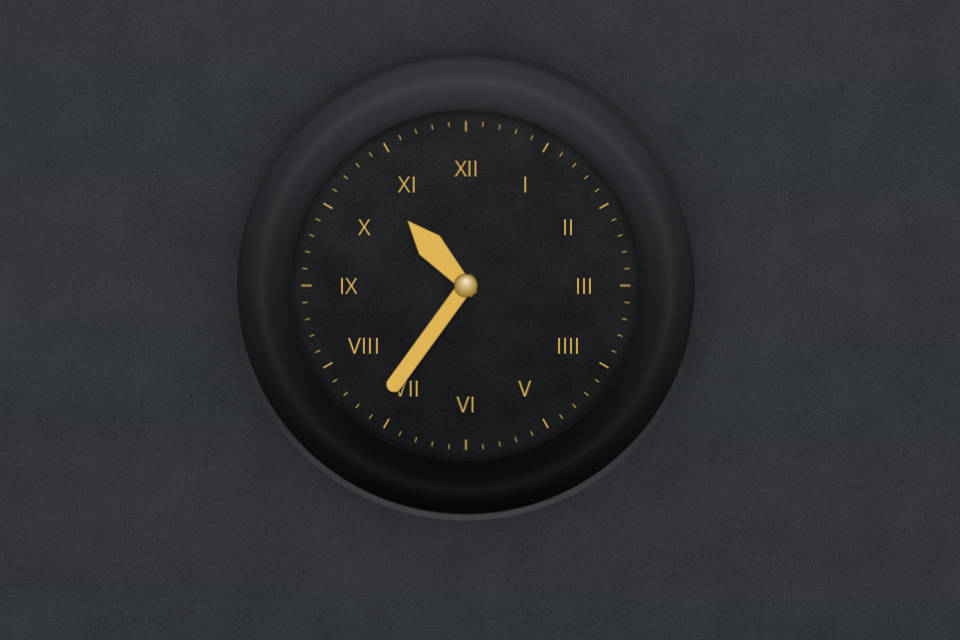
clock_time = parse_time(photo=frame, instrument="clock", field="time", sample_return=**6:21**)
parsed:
**10:36**
